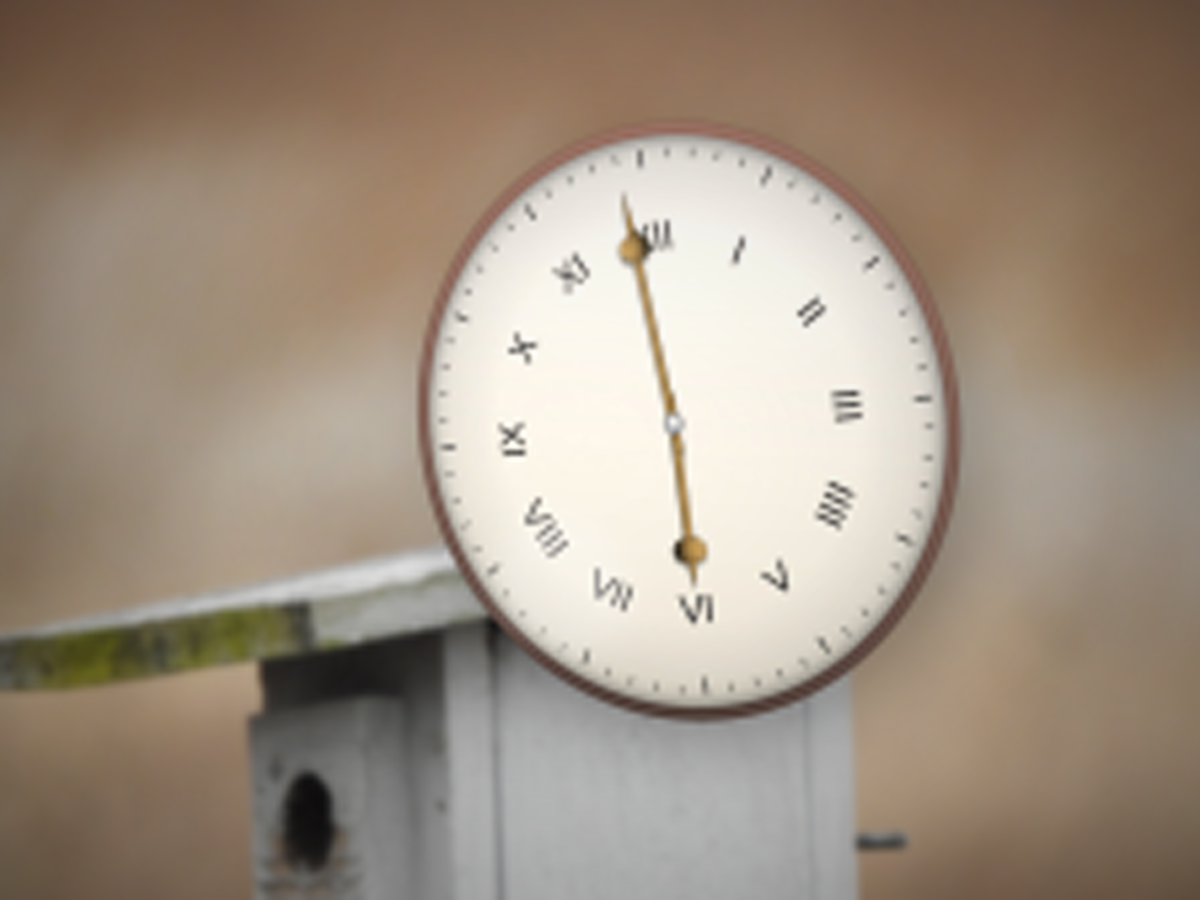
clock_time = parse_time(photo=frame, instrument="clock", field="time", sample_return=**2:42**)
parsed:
**5:59**
